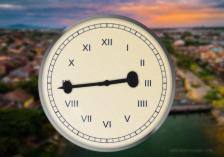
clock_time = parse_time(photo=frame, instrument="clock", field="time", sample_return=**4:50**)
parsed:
**2:44**
